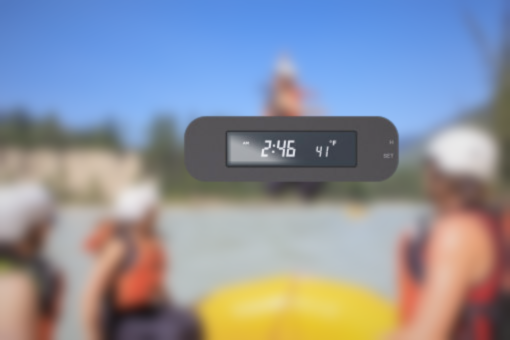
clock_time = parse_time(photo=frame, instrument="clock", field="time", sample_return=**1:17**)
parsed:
**2:46**
